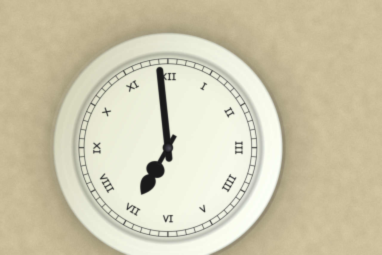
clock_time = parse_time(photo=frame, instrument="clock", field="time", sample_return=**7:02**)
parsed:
**6:59**
